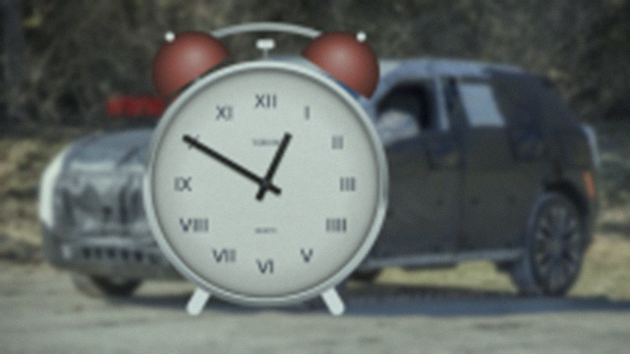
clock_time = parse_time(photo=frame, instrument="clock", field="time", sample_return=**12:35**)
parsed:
**12:50**
